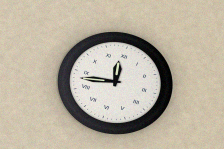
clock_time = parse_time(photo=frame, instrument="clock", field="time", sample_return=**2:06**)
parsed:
**11:43**
